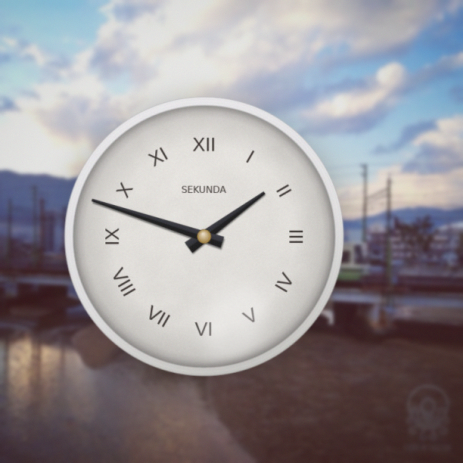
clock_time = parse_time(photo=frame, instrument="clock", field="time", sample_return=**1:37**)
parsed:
**1:48**
